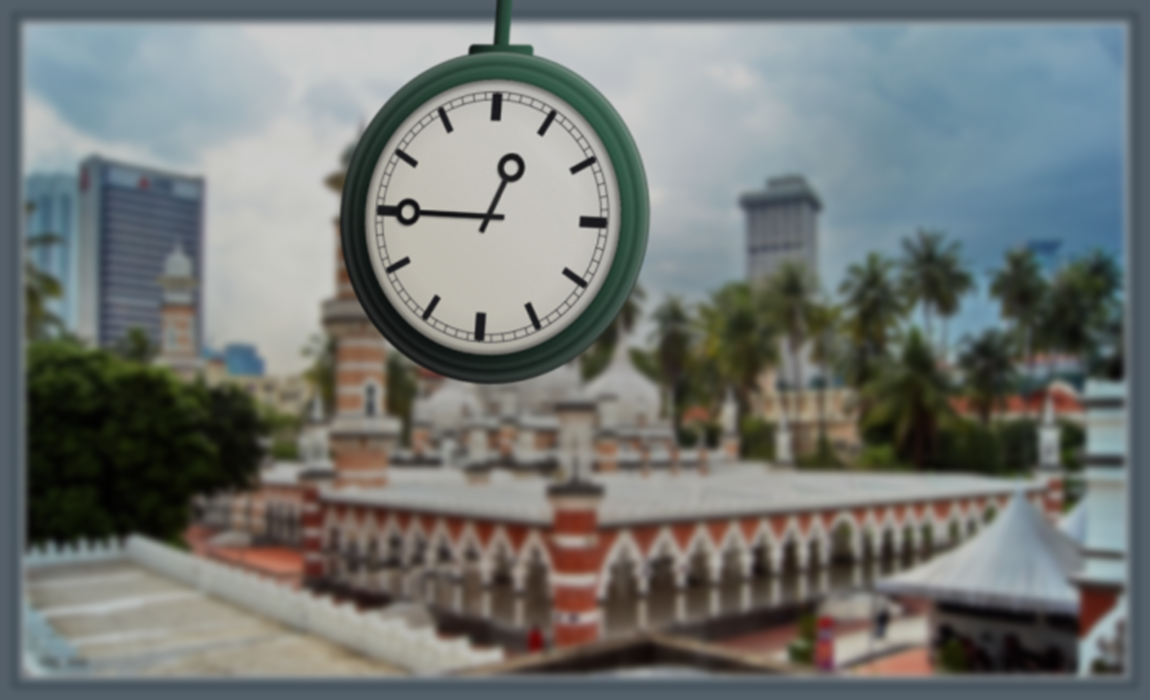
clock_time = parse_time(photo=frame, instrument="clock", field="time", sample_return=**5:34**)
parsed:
**12:45**
